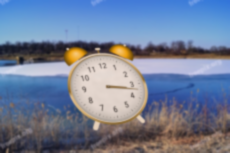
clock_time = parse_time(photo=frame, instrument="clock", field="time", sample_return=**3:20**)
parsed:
**3:17**
